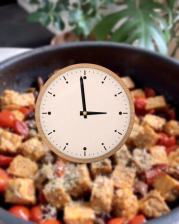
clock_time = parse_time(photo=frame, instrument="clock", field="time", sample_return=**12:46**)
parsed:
**2:59**
